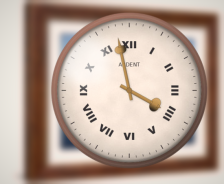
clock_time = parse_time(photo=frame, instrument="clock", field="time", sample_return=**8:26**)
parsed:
**3:58**
